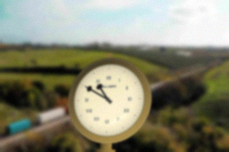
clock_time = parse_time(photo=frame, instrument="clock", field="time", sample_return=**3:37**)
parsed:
**10:50**
